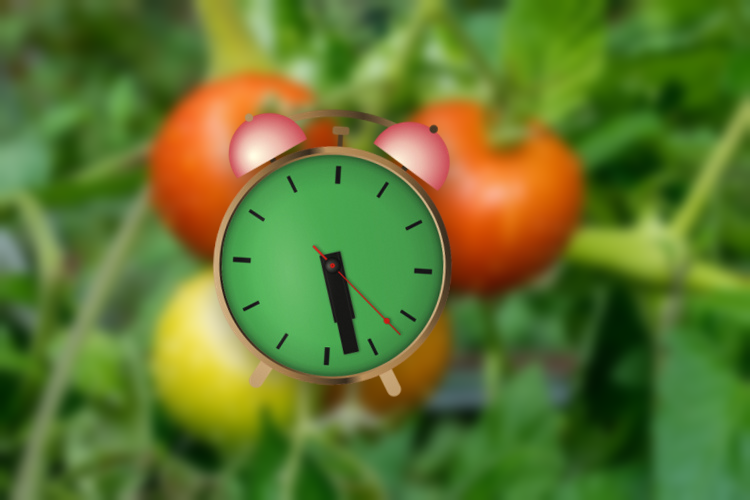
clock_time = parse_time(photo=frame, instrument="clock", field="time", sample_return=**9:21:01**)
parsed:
**5:27:22**
